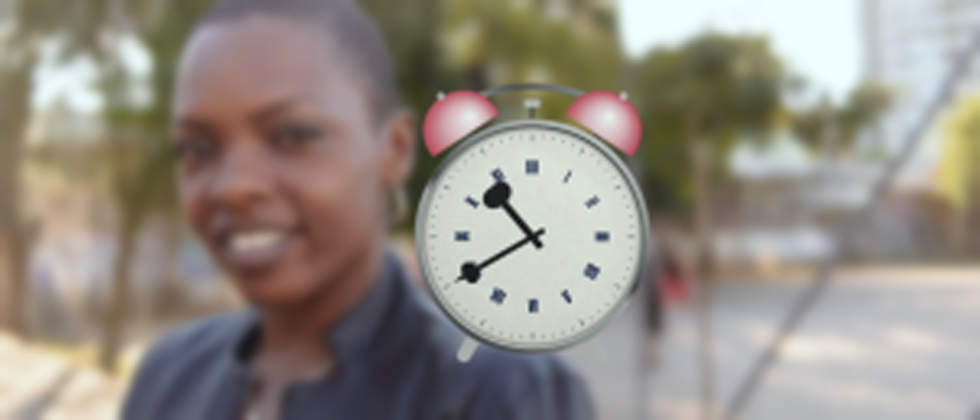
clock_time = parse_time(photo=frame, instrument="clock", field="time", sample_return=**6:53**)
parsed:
**10:40**
